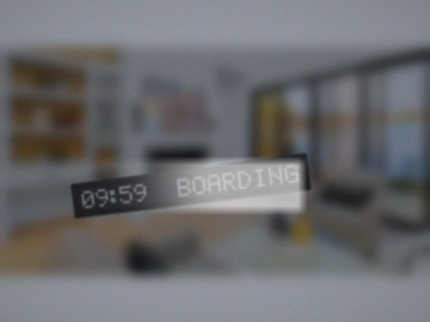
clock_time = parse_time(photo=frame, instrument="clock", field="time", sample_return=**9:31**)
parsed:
**9:59**
